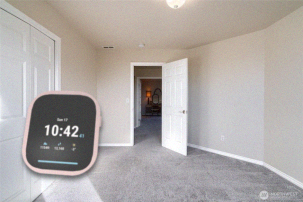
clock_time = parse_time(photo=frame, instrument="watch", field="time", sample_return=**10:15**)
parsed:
**10:42**
